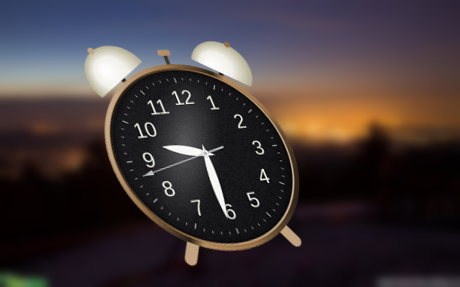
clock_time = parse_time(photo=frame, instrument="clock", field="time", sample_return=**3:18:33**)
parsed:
**9:30:43**
